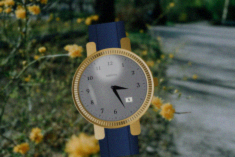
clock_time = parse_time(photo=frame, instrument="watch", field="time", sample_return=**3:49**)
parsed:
**3:26**
